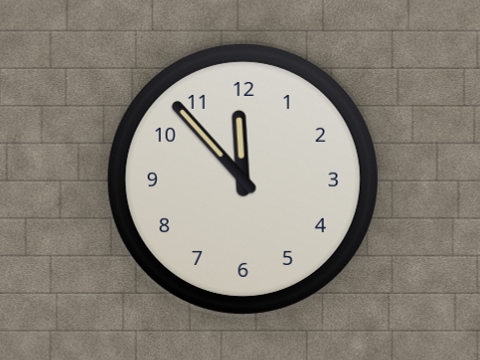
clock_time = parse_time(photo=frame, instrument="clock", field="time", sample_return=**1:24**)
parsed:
**11:53**
